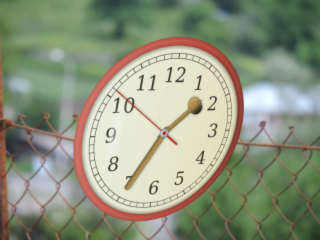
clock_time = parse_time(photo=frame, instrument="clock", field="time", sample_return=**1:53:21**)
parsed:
**1:34:51**
